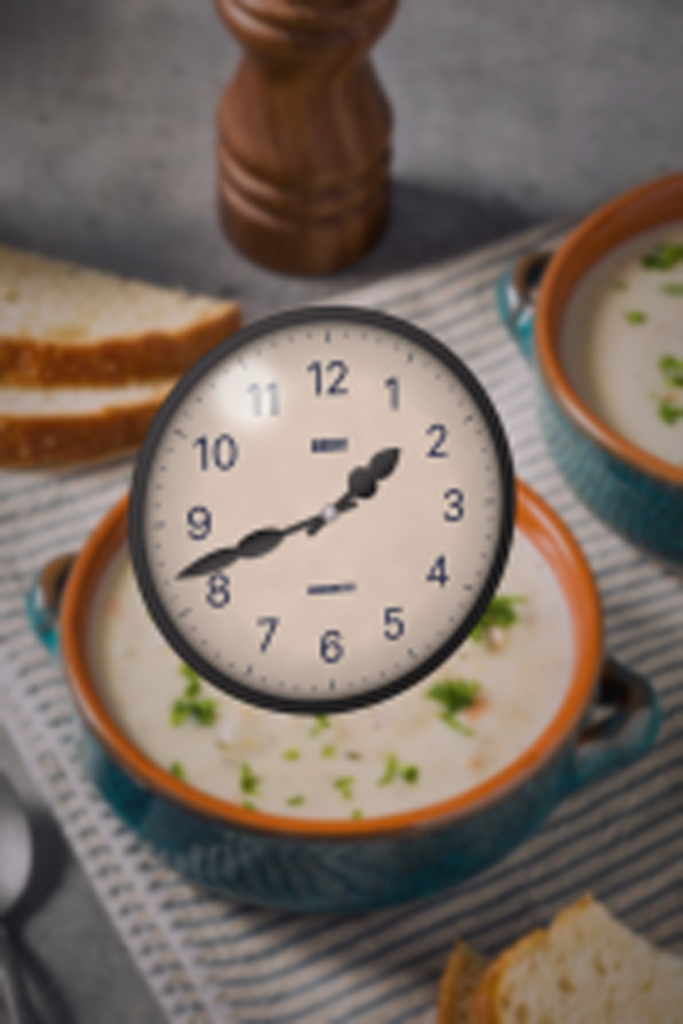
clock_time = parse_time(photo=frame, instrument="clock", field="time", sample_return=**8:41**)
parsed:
**1:42**
